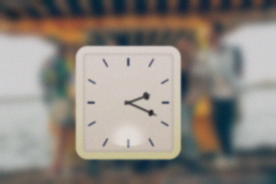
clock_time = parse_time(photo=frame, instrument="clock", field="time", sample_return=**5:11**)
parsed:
**2:19**
